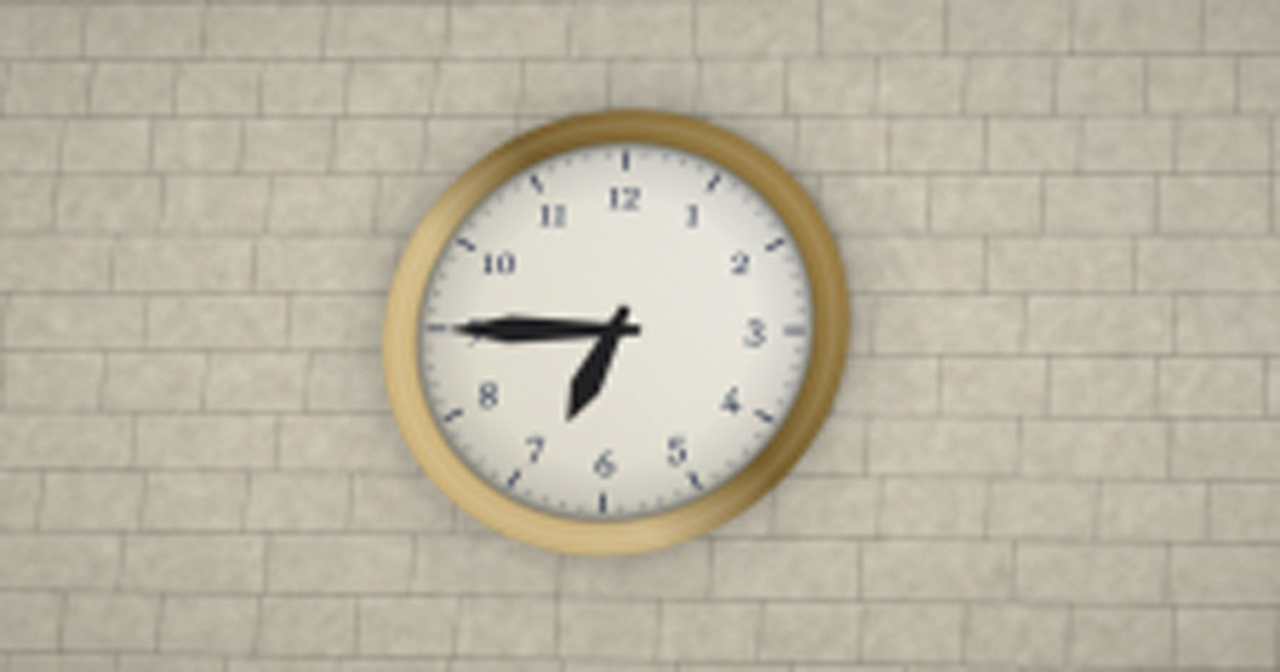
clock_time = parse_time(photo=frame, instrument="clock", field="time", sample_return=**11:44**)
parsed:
**6:45**
